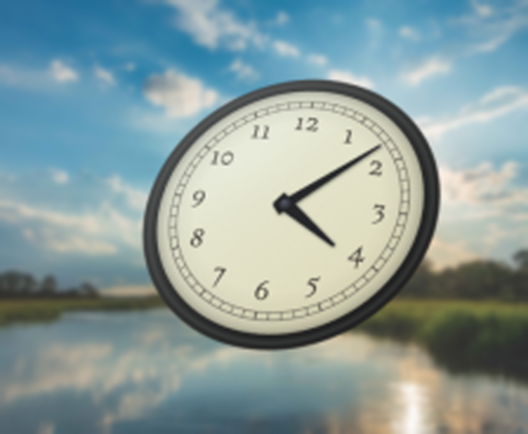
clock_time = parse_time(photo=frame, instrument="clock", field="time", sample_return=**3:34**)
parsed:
**4:08**
